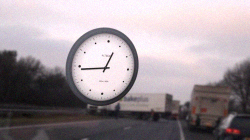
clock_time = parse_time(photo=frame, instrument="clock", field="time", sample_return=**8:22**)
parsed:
**12:44**
